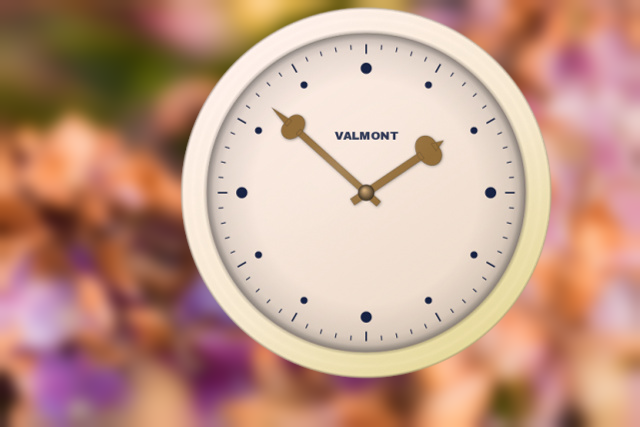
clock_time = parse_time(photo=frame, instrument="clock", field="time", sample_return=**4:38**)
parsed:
**1:52**
